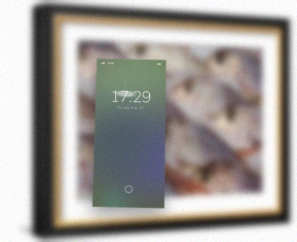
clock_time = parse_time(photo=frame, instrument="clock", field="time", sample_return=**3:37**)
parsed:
**17:29**
